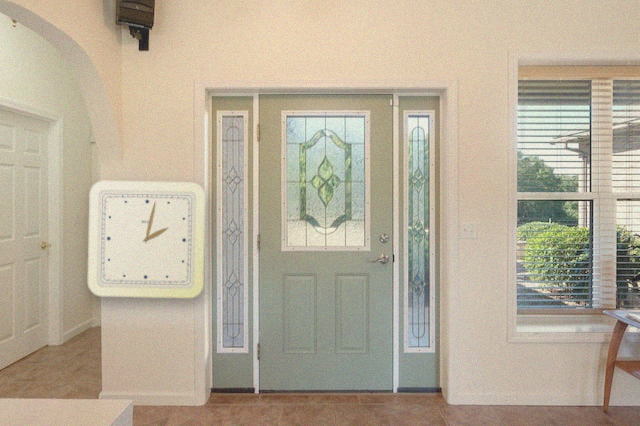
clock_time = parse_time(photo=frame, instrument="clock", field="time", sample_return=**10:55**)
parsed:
**2:02**
